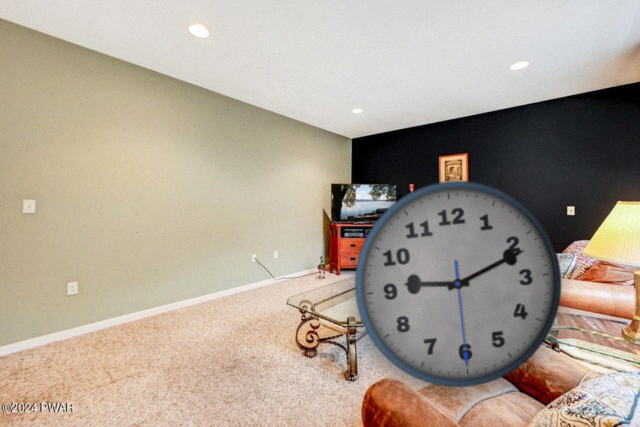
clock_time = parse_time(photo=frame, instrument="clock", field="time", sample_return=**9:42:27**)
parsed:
**9:11:30**
